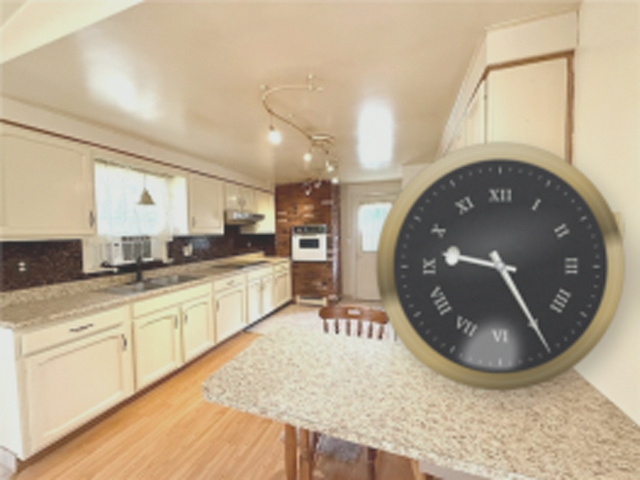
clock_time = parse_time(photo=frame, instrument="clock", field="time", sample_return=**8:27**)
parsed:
**9:25**
